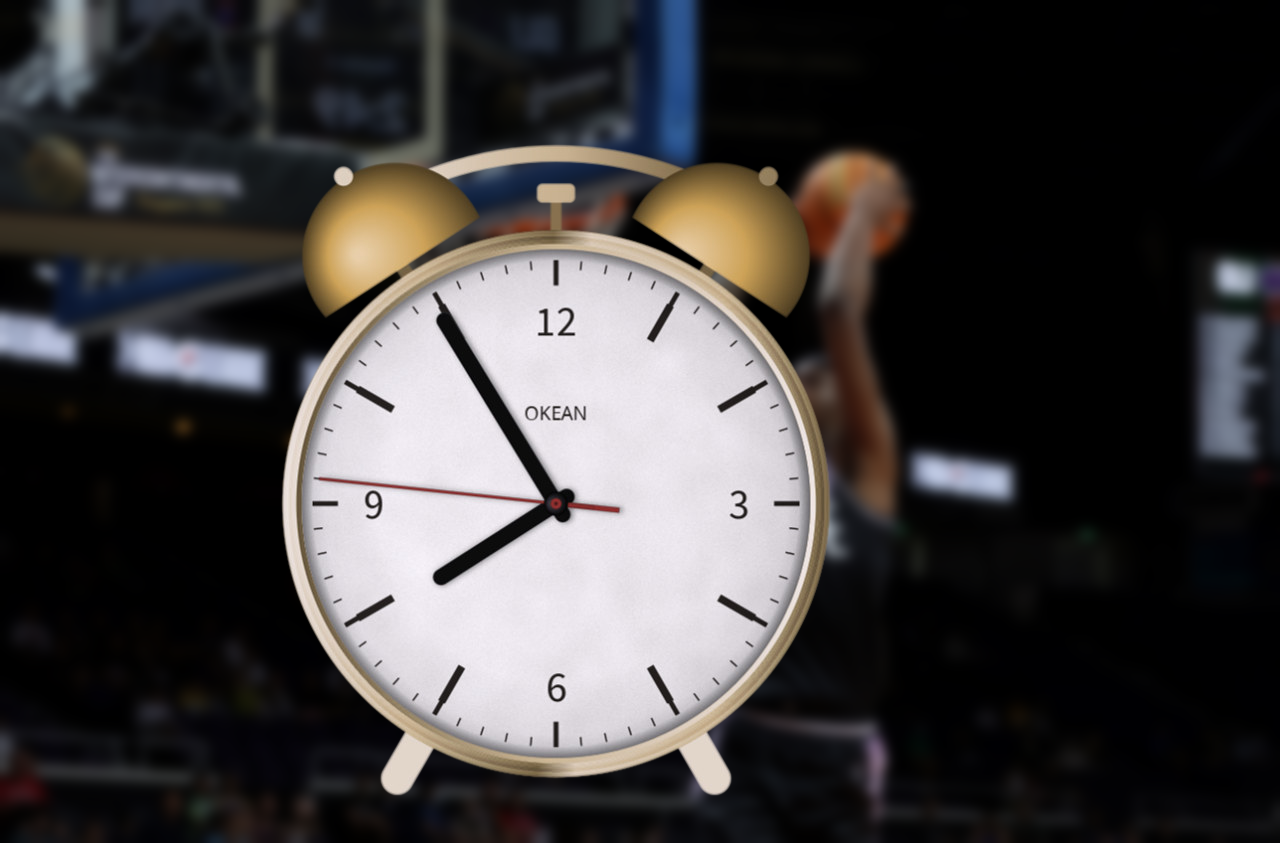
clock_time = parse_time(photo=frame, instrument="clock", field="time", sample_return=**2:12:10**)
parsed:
**7:54:46**
